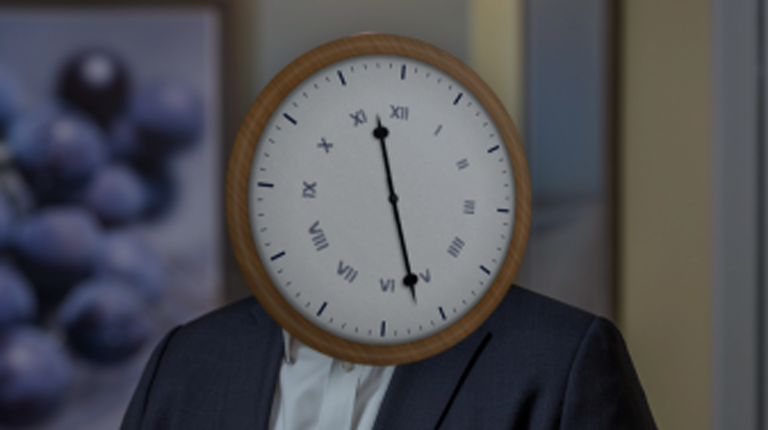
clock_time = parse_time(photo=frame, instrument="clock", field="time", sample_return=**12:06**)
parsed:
**11:27**
